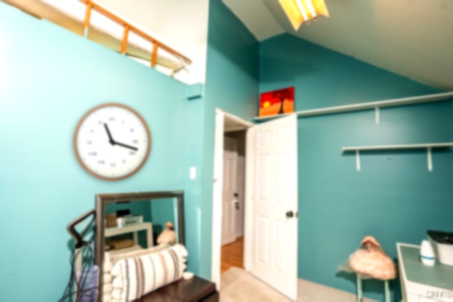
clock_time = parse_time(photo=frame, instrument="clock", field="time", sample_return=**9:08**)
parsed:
**11:18**
